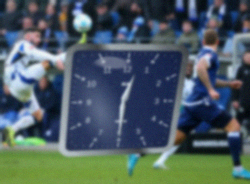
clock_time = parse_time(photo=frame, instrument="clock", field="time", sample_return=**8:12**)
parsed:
**12:30**
